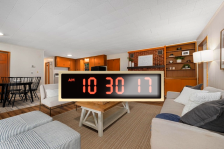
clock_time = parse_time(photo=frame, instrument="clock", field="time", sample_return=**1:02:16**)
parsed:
**10:30:17**
